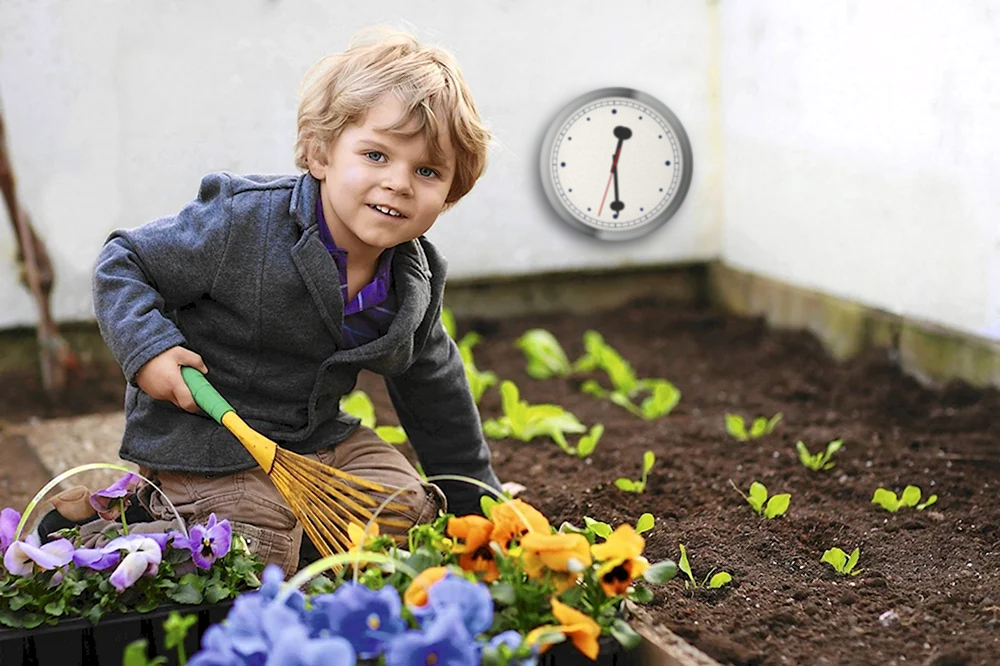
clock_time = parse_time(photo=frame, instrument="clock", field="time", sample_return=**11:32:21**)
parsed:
**12:29:33**
